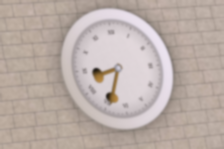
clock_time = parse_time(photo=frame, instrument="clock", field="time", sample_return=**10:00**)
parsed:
**8:34**
